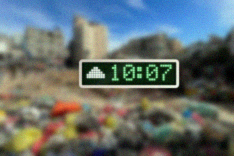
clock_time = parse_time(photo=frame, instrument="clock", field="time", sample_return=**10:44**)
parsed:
**10:07**
